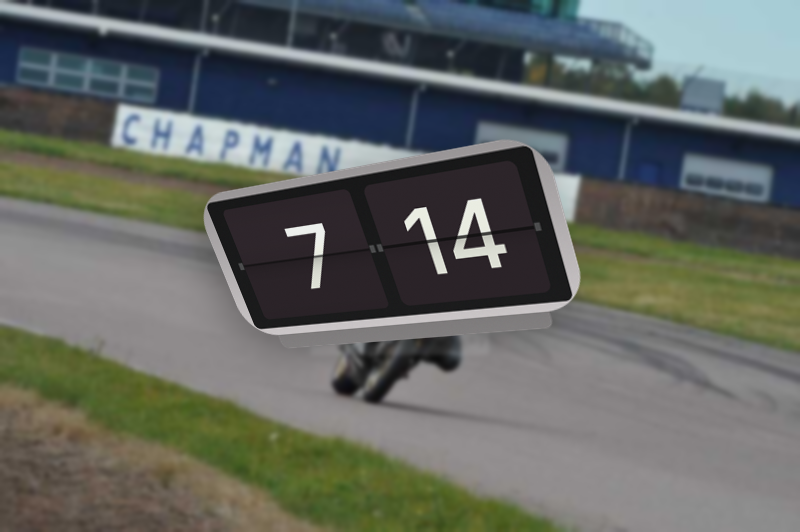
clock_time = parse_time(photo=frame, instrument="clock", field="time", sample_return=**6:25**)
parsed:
**7:14**
